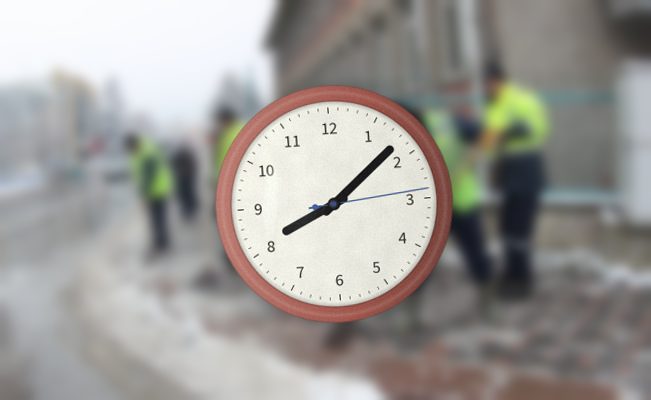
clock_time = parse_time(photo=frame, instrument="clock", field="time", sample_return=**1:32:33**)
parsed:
**8:08:14**
